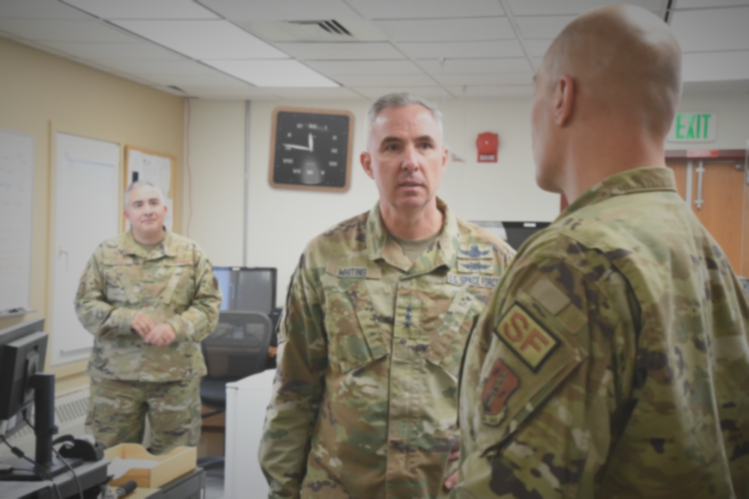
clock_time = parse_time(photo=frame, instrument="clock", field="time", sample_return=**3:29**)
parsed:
**11:46**
